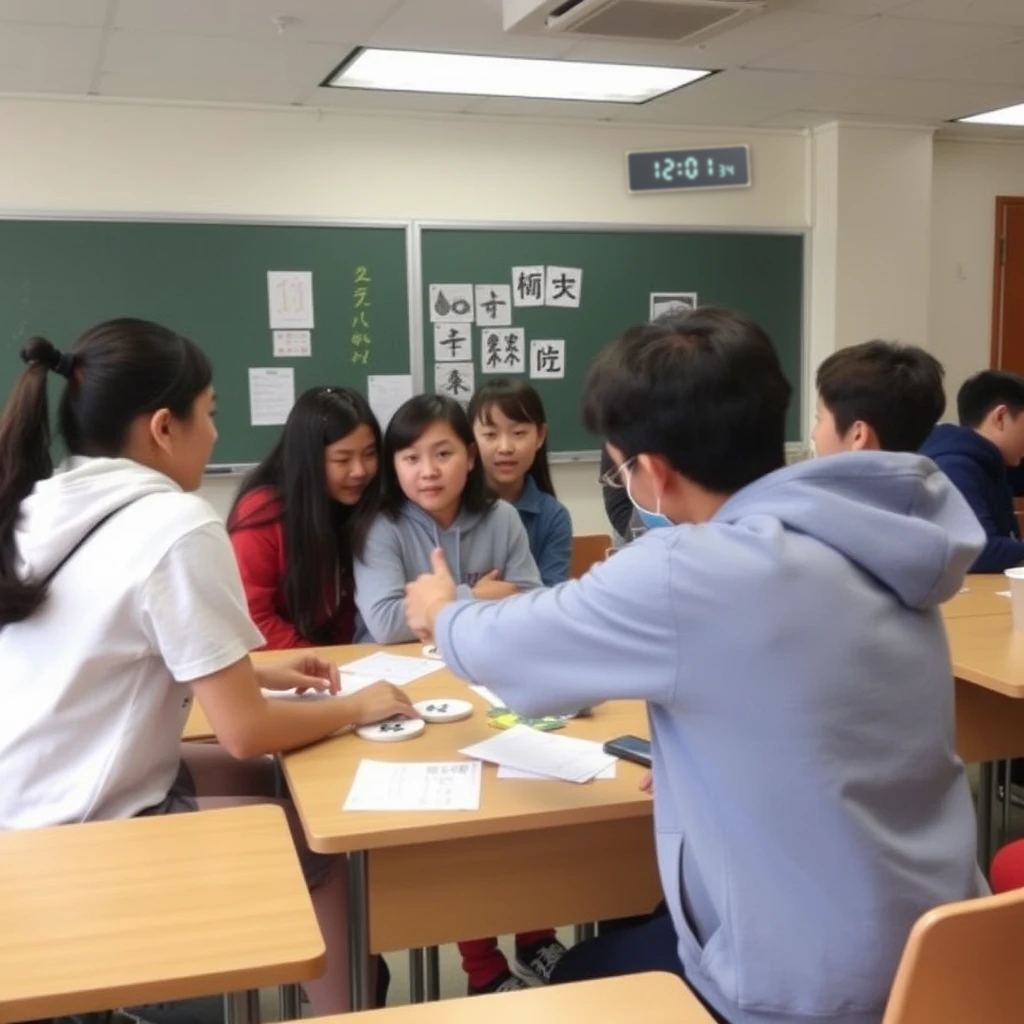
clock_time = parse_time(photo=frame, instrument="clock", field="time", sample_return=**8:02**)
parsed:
**12:01**
